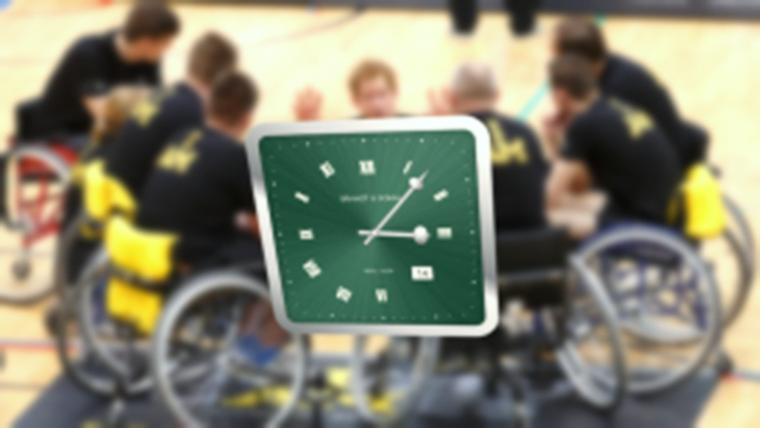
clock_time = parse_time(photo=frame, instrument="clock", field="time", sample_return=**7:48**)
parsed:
**3:07**
